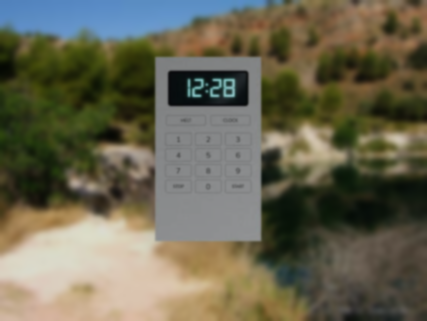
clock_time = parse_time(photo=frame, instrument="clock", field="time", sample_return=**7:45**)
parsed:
**12:28**
